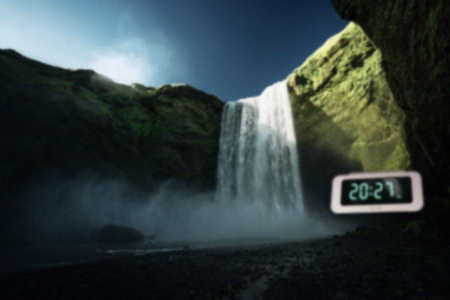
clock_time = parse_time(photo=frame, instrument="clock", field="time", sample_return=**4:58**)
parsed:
**20:27**
